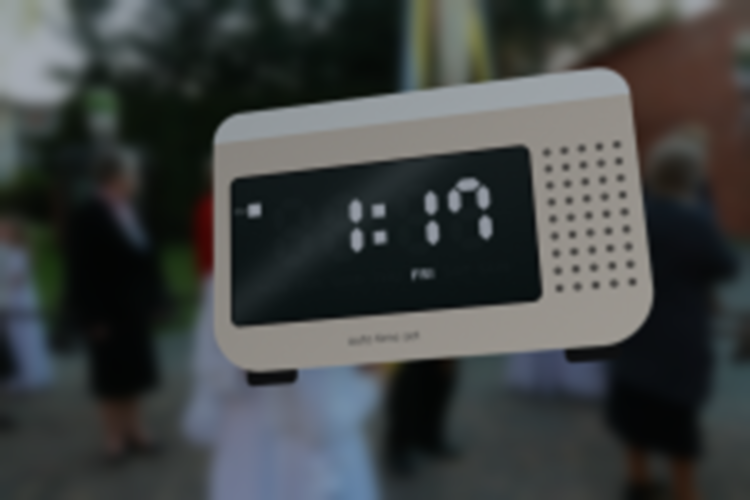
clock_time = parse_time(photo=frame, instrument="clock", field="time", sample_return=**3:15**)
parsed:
**1:17**
